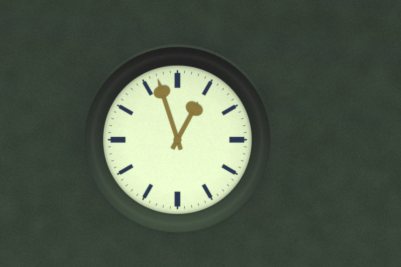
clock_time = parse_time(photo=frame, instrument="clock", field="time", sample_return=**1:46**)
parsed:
**12:57**
